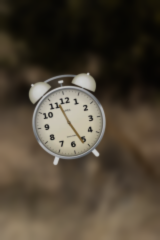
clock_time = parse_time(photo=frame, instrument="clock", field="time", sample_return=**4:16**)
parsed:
**11:26**
